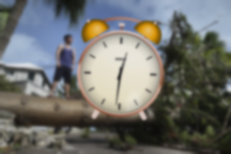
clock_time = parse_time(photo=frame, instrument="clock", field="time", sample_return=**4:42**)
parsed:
**12:31**
